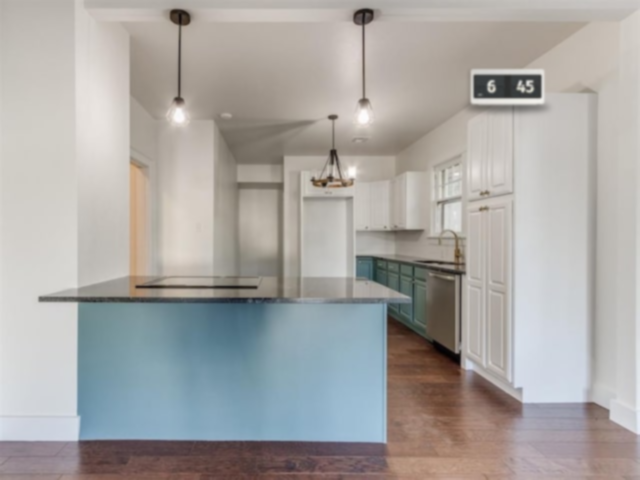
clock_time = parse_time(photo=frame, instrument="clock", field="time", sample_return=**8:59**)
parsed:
**6:45**
